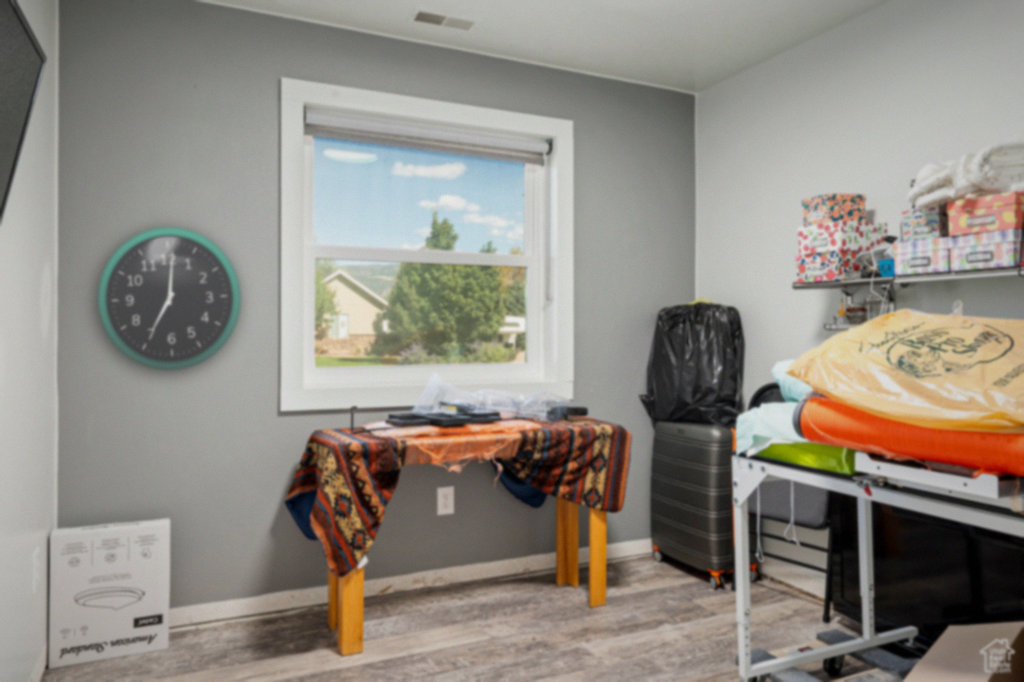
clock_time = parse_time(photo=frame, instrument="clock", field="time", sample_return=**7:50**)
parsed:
**7:01**
